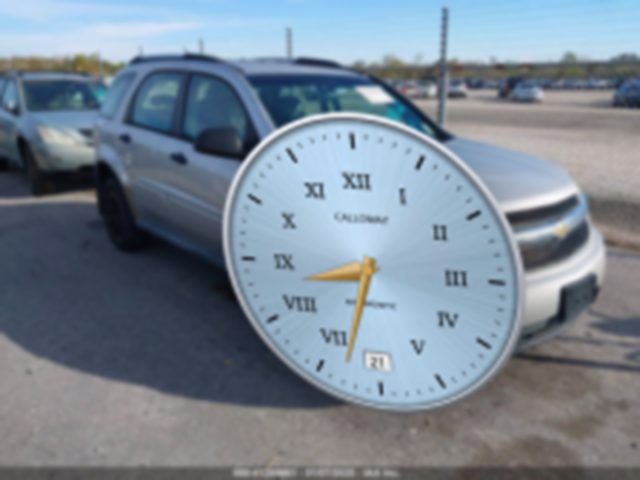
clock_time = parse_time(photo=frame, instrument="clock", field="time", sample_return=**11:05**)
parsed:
**8:33**
